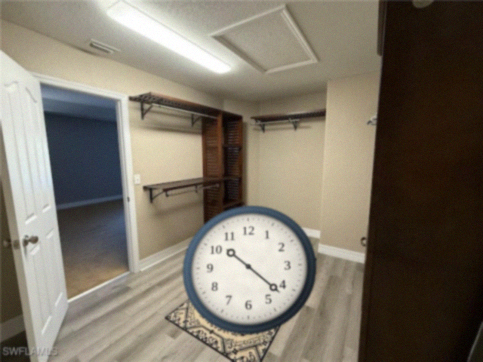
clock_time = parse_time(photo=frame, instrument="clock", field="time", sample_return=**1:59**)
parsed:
**10:22**
